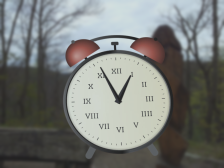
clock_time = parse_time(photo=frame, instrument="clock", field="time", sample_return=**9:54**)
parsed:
**12:56**
